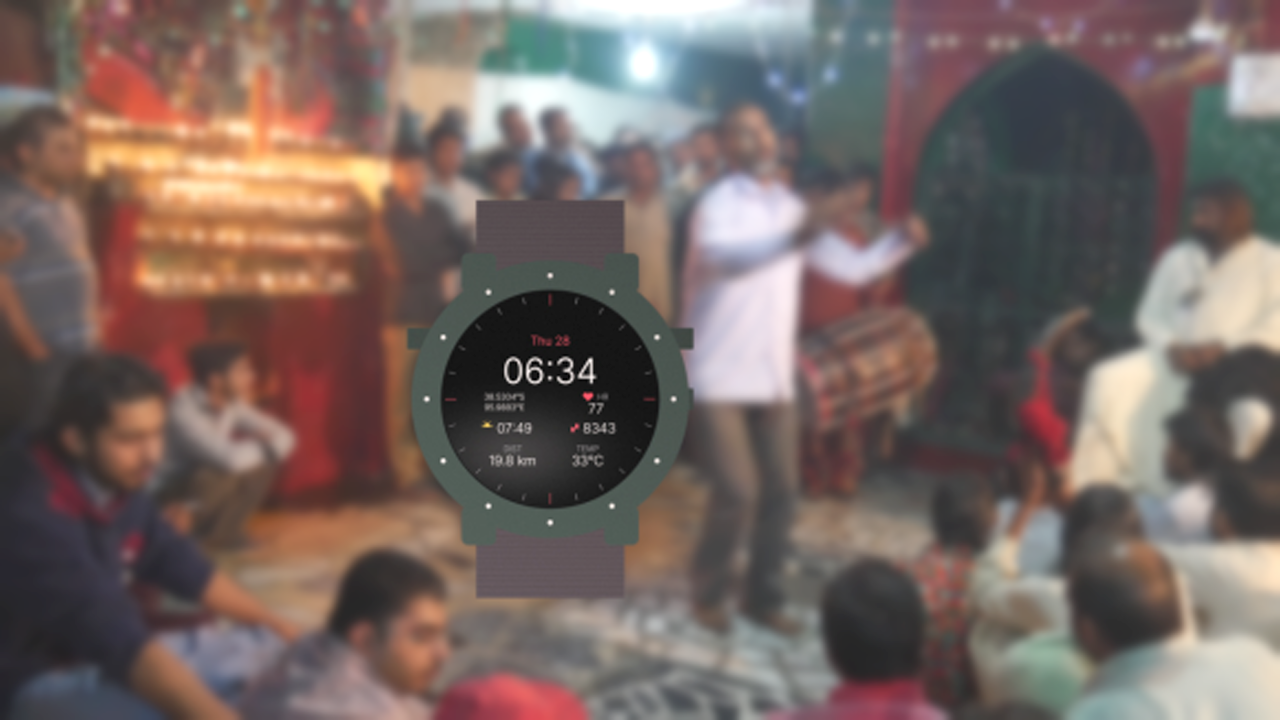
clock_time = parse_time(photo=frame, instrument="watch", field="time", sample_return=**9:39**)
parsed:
**6:34**
